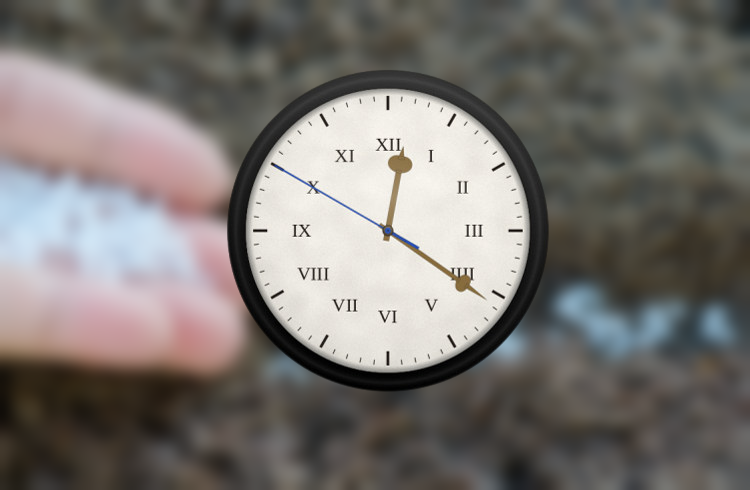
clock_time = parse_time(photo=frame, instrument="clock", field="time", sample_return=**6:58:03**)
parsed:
**12:20:50**
